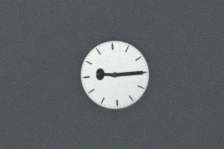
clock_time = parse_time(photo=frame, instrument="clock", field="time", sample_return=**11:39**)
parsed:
**9:15**
